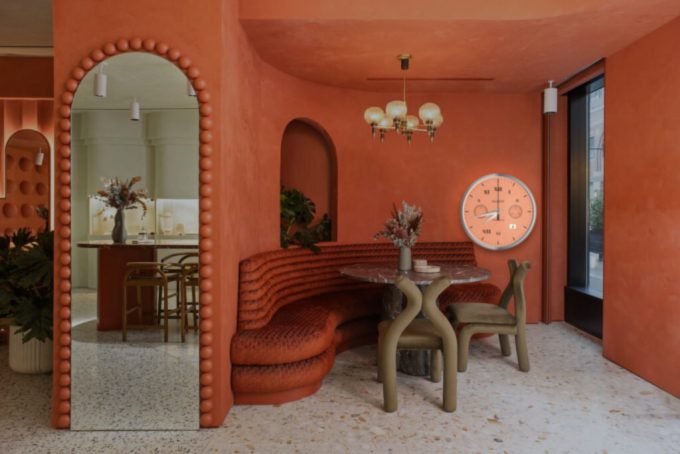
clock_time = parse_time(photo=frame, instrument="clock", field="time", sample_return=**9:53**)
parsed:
**7:43**
